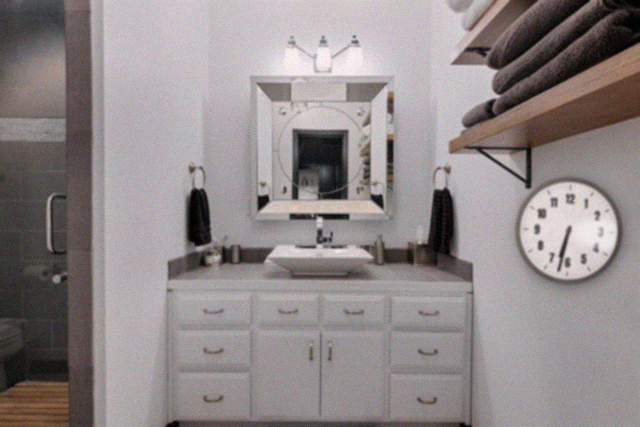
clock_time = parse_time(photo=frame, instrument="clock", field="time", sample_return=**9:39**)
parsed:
**6:32**
